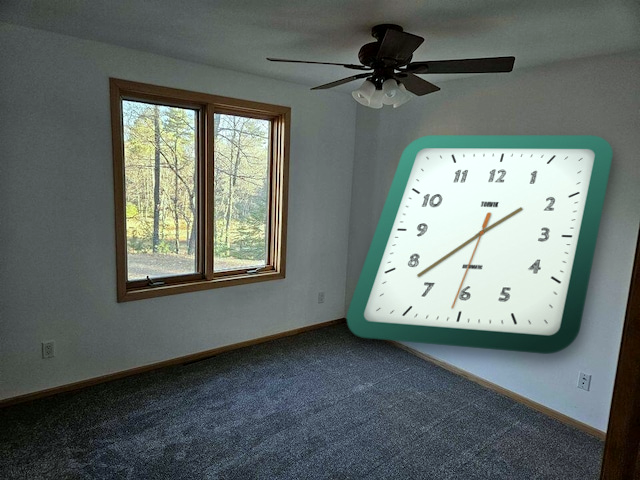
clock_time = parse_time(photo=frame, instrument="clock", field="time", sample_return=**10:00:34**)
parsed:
**1:37:31**
